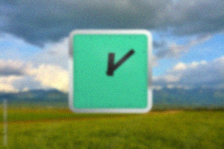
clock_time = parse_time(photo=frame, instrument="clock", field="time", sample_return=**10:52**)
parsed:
**12:08**
